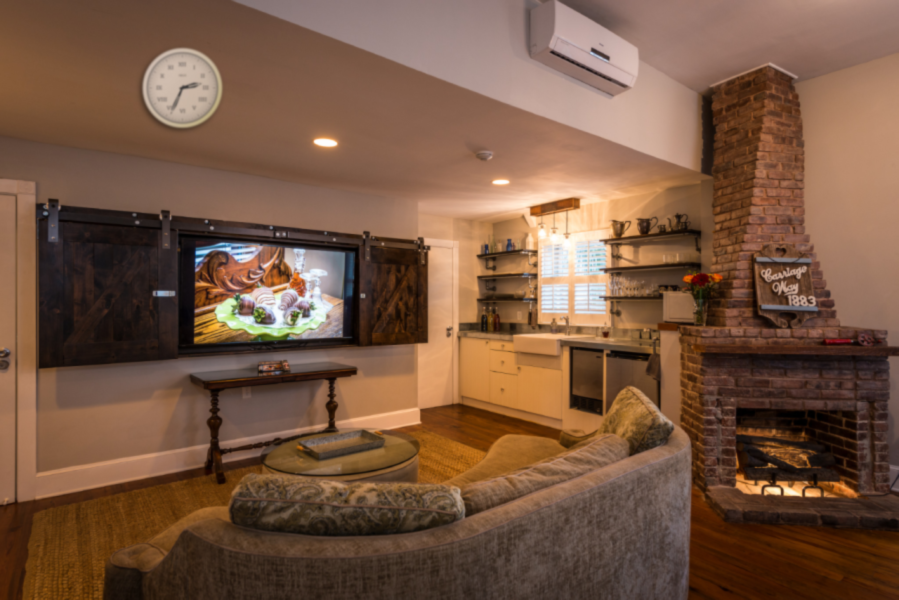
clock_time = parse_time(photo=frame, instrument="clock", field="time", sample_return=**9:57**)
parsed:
**2:34**
